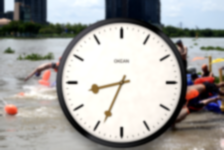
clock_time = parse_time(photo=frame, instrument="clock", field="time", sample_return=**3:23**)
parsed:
**8:34**
